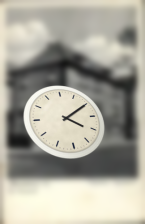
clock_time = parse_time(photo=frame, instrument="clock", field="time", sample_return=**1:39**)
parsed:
**4:10**
